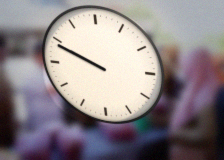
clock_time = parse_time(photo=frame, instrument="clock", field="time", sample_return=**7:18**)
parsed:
**9:49**
